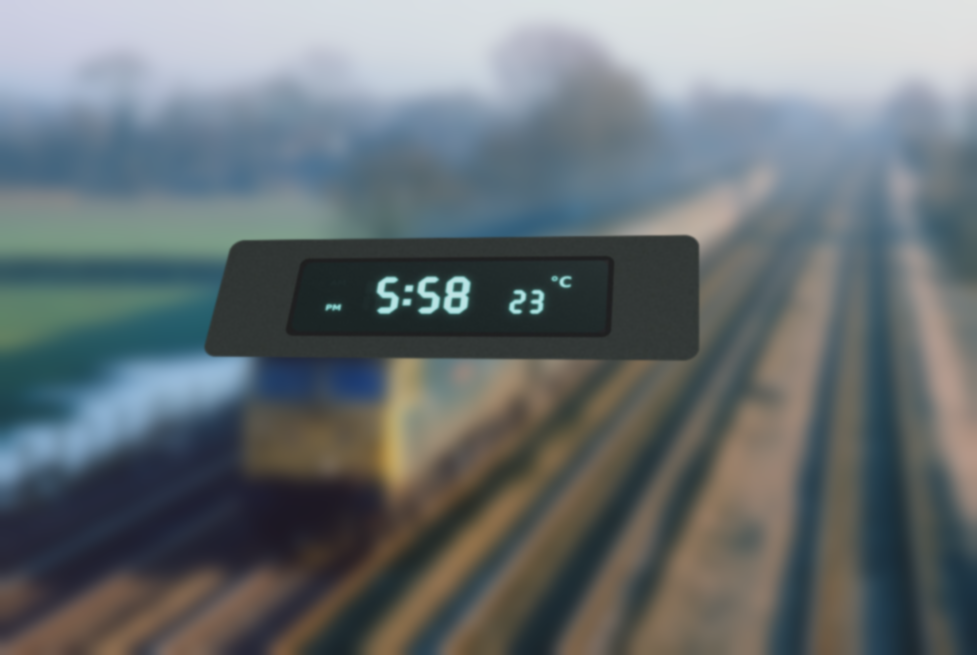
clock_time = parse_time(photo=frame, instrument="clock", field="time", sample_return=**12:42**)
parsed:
**5:58**
